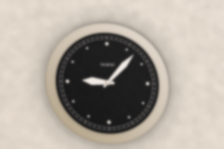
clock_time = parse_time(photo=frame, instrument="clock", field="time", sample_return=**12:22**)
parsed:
**9:07**
